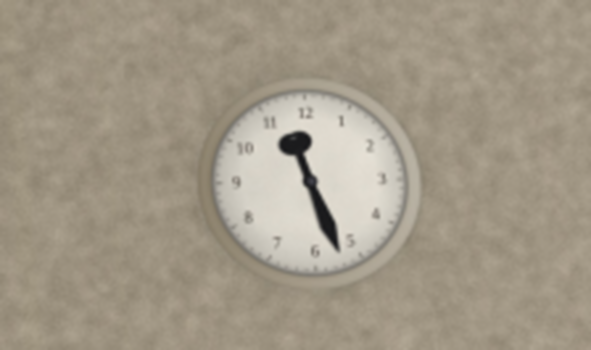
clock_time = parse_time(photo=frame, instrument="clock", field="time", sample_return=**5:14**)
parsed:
**11:27**
